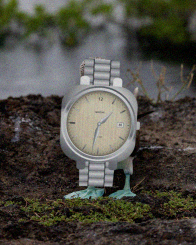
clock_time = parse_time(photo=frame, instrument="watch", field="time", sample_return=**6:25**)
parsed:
**1:32**
